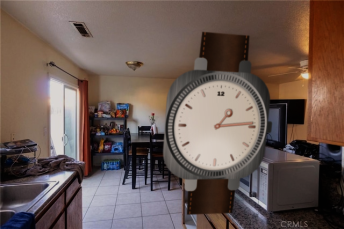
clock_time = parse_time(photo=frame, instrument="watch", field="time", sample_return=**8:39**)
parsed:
**1:14**
